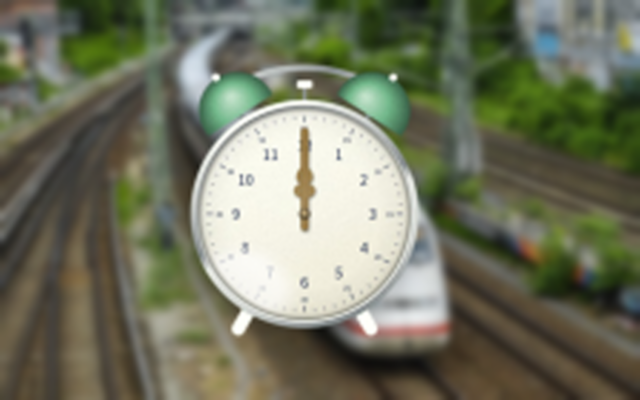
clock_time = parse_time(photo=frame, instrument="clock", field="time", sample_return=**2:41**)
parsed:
**12:00**
